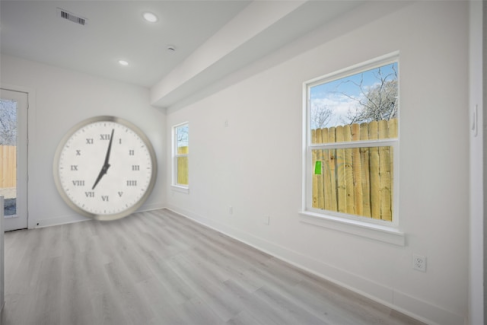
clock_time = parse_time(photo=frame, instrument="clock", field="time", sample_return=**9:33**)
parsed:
**7:02**
